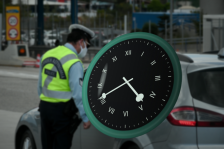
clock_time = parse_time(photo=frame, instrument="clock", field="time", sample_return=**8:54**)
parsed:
**4:41**
